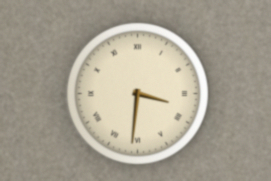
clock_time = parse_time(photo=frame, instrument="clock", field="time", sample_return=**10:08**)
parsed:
**3:31**
